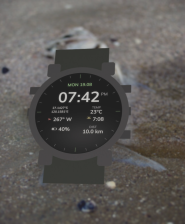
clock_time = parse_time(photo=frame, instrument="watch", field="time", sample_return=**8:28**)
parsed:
**7:42**
